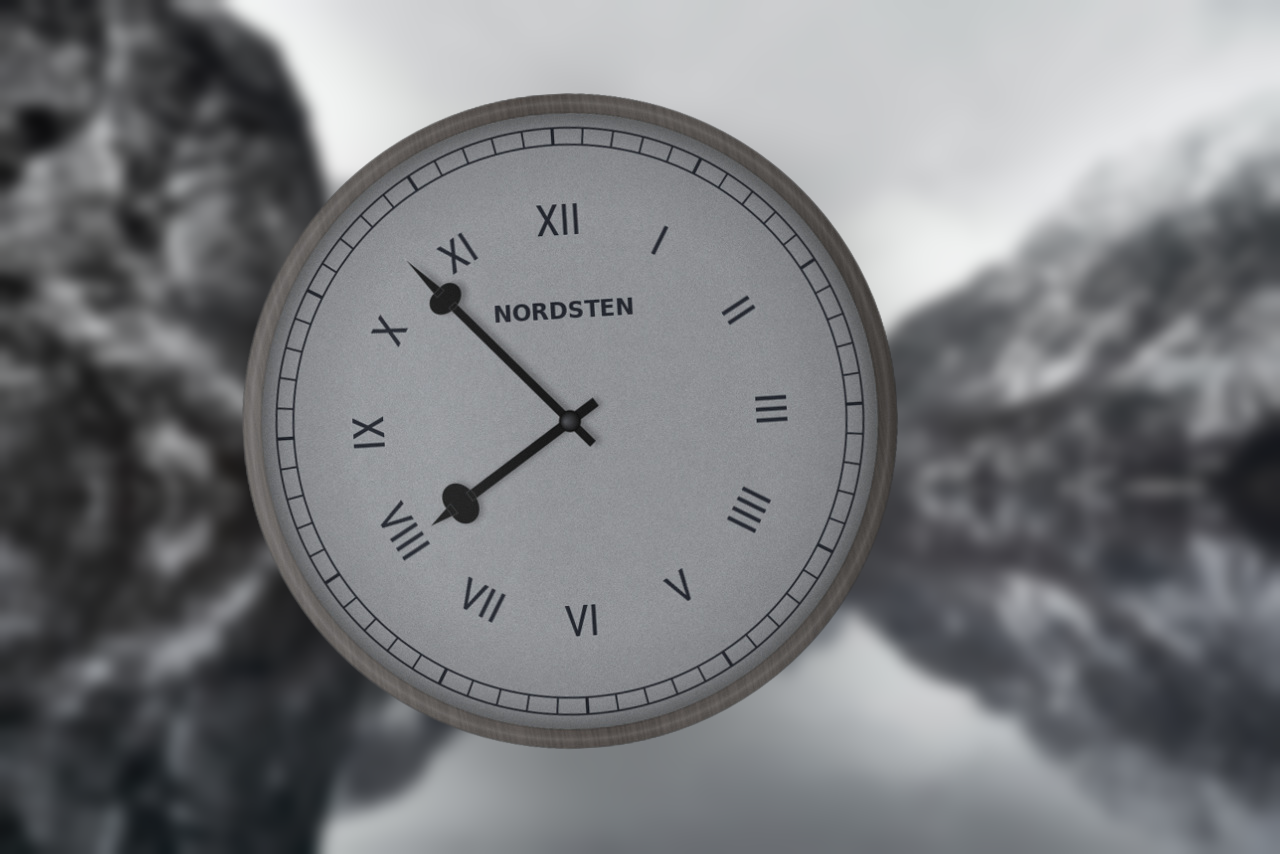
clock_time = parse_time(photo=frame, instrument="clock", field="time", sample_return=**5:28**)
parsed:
**7:53**
